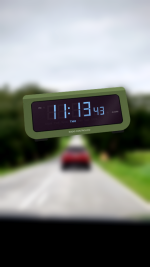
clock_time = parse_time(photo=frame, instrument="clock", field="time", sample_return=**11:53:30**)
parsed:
**11:13:43**
